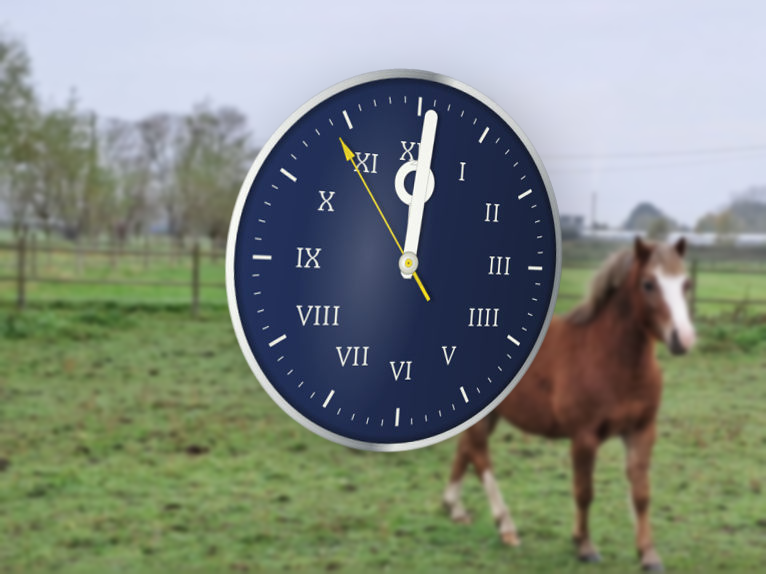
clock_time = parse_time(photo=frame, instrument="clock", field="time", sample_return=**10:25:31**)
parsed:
**12:00:54**
